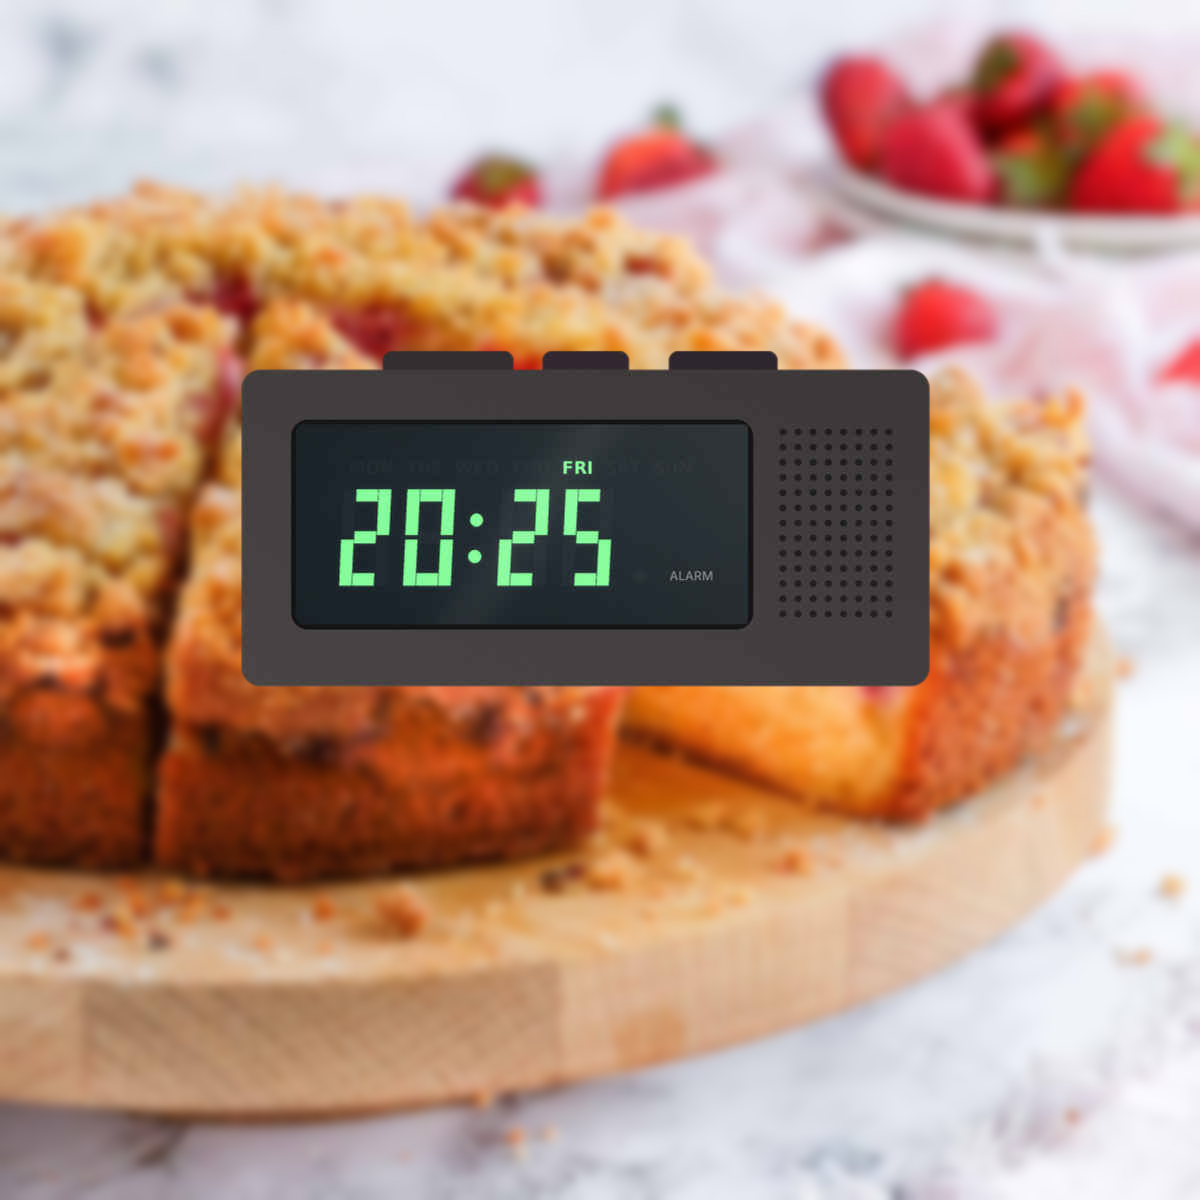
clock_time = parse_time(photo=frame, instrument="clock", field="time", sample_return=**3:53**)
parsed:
**20:25**
